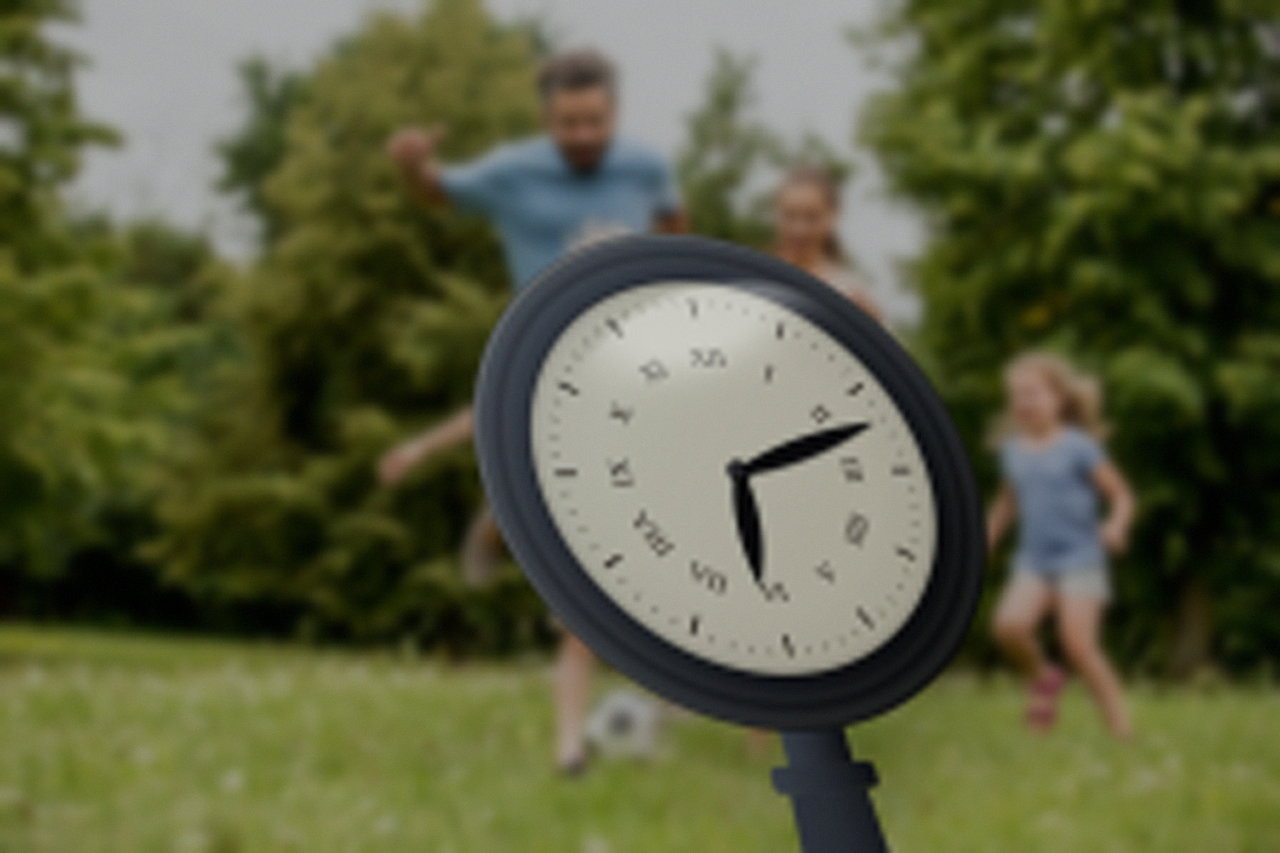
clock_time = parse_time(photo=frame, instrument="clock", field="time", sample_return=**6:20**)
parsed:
**6:12**
